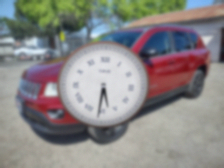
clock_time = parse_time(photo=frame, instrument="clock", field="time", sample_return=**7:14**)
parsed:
**5:31**
